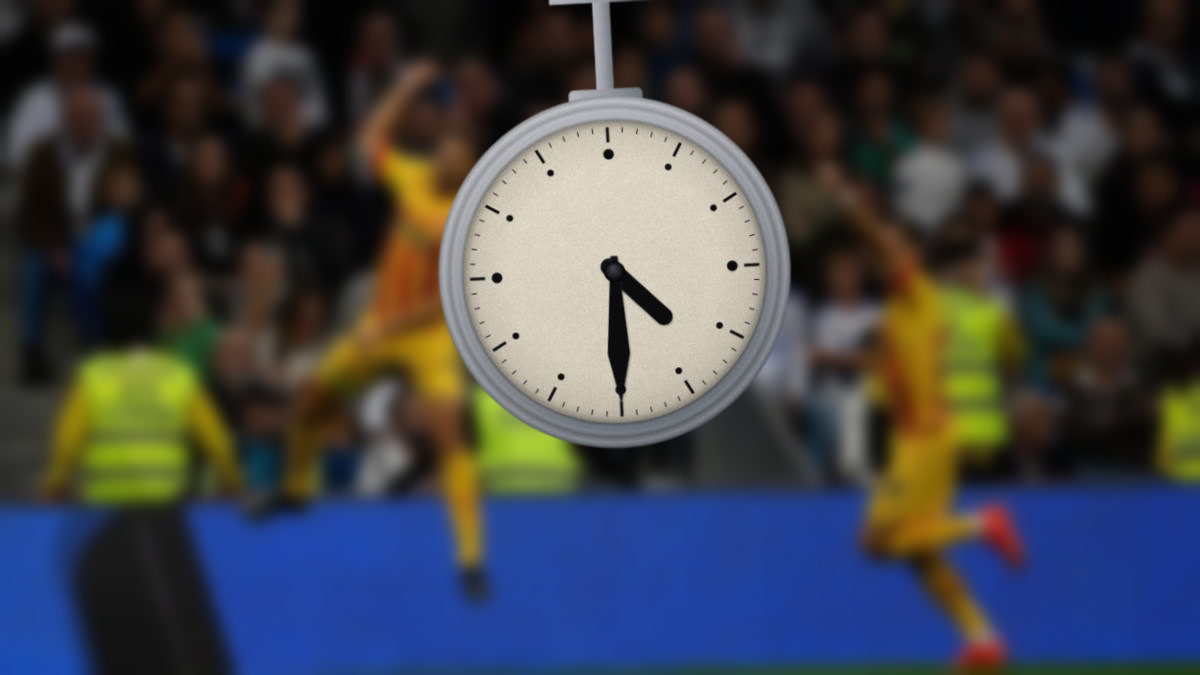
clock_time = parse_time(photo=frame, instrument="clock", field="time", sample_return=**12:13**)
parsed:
**4:30**
